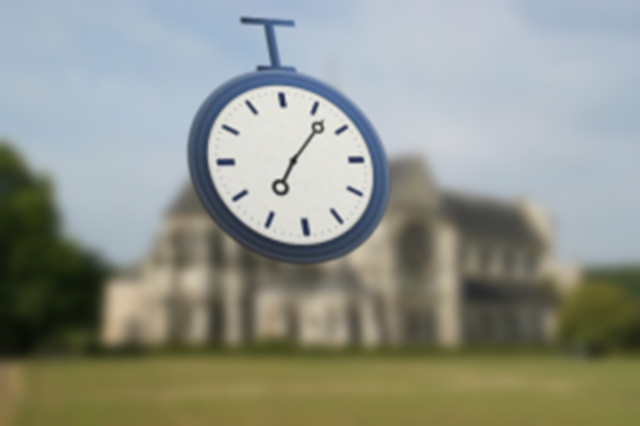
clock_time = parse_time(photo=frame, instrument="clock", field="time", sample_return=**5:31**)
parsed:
**7:07**
